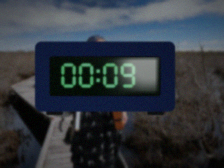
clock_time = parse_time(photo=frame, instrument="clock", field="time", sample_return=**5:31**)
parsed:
**0:09**
